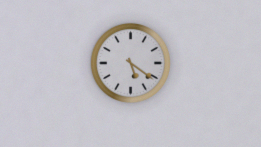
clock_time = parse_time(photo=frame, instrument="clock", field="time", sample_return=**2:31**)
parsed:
**5:21**
